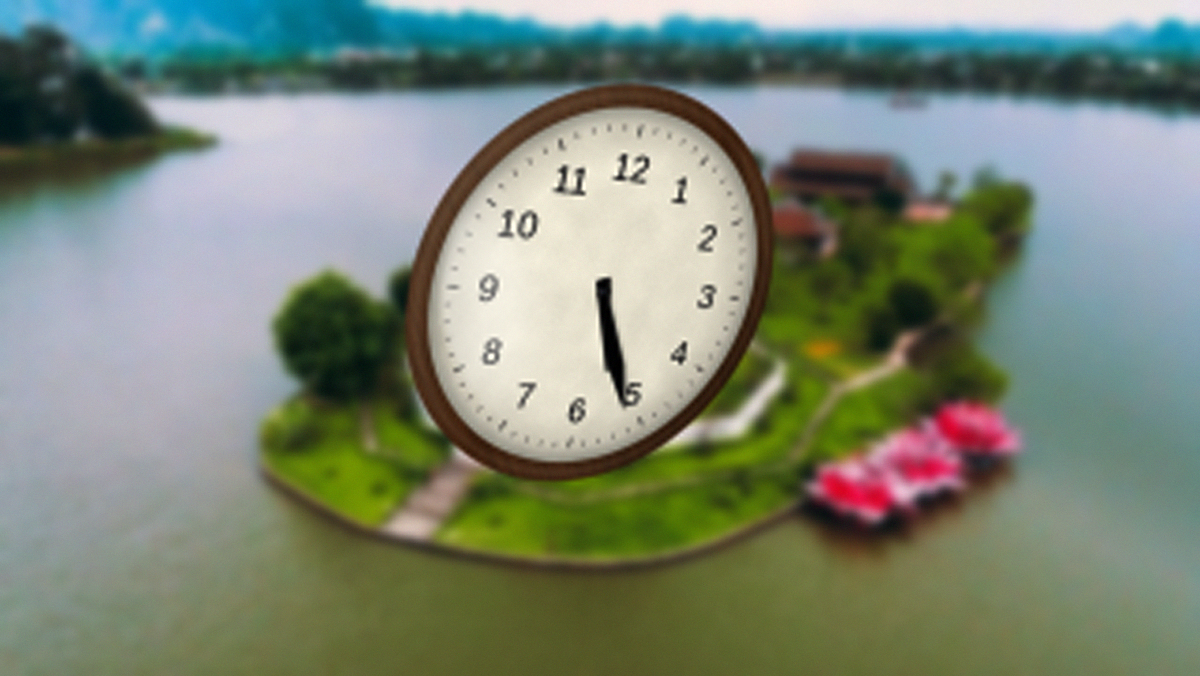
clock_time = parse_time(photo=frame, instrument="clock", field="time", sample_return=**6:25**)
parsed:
**5:26**
